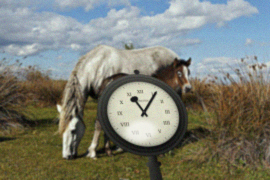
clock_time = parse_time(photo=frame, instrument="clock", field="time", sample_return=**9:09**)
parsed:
**11:06**
